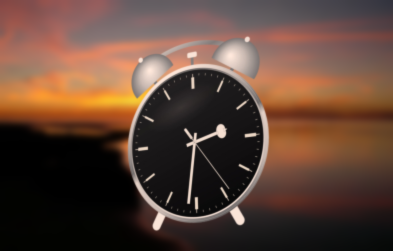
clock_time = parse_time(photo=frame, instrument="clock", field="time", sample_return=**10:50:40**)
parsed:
**2:31:24**
